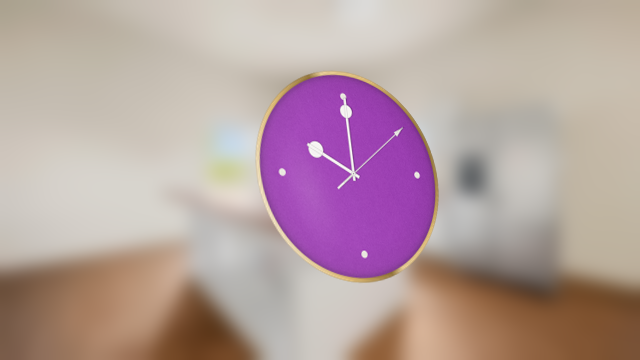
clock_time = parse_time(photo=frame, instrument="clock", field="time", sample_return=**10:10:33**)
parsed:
**10:00:09**
